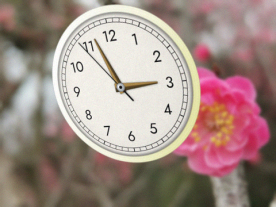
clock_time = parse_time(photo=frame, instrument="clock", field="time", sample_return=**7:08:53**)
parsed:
**2:56:54**
